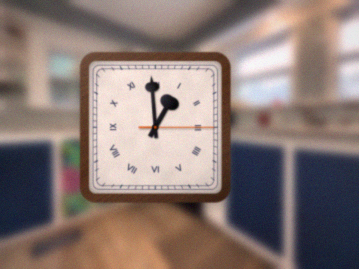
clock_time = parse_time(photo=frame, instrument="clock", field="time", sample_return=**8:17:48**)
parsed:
**12:59:15**
